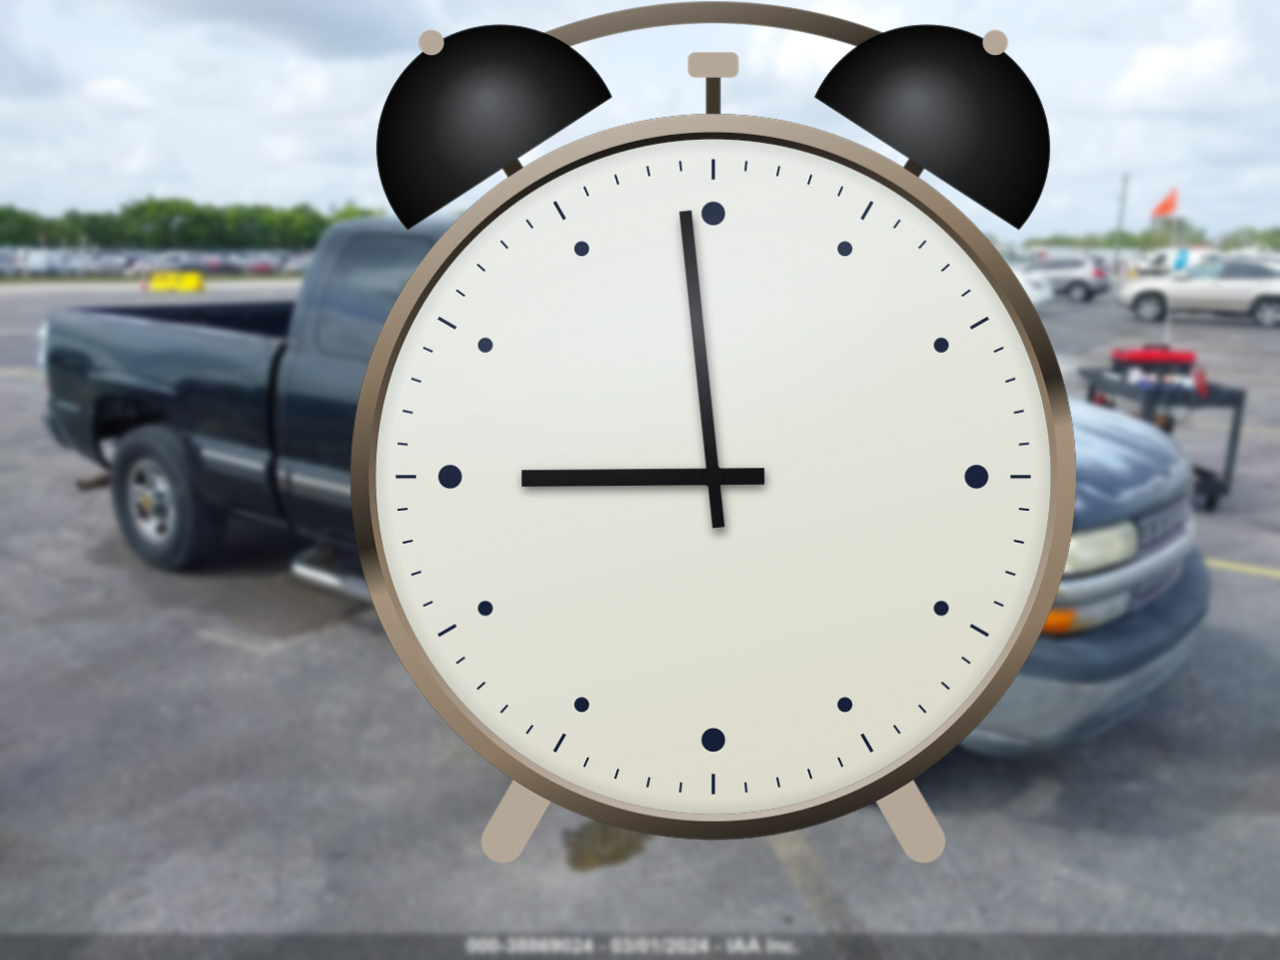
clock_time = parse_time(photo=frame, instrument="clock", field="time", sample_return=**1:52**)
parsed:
**8:59**
